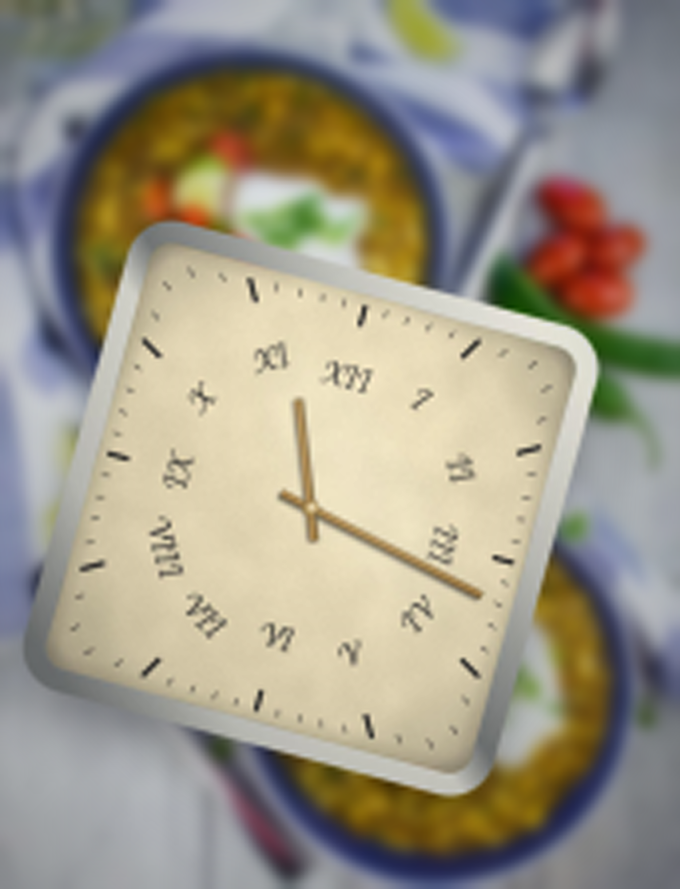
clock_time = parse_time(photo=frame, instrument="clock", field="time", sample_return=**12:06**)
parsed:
**11:17**
